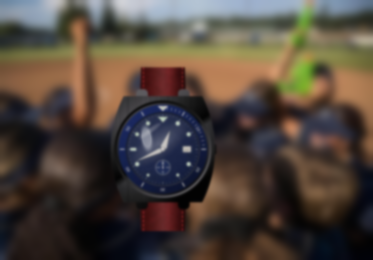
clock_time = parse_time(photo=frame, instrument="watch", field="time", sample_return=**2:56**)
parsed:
**12:41**
